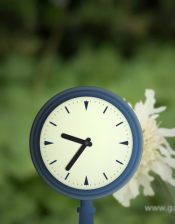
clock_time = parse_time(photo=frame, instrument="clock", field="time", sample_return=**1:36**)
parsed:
**9:36**
